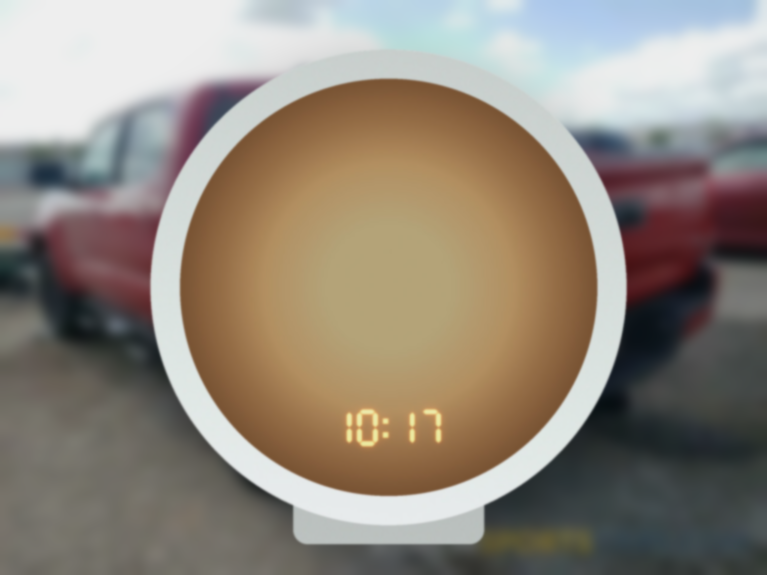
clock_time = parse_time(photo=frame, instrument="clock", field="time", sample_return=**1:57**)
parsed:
**10:17**
